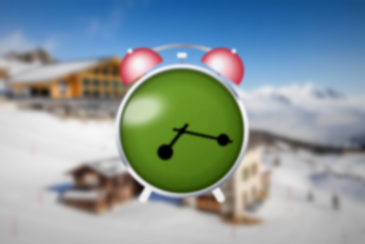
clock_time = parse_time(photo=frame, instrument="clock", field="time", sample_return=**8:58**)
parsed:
**7:17**
